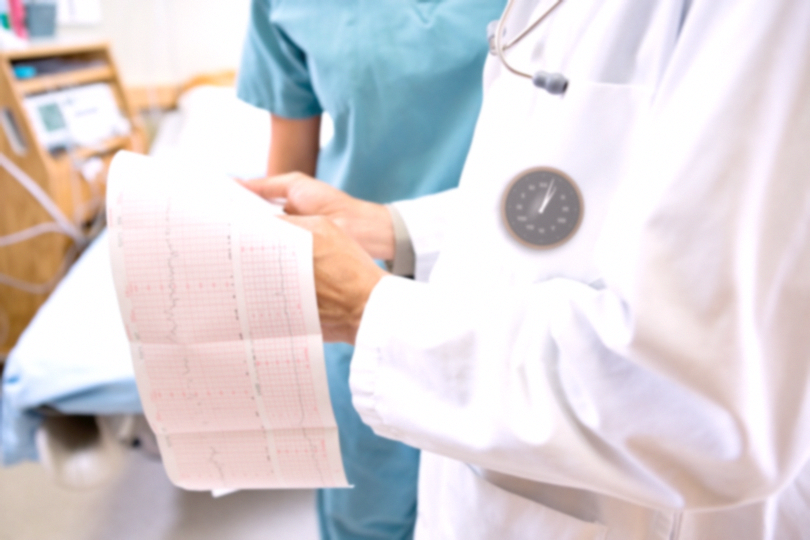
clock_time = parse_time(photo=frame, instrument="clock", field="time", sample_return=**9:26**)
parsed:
**1:03**
